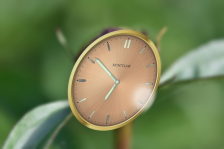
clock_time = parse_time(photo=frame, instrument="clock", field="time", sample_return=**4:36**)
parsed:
**6:51**
